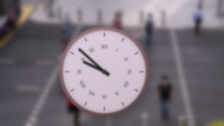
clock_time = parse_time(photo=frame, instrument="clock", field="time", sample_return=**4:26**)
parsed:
**9:52**
